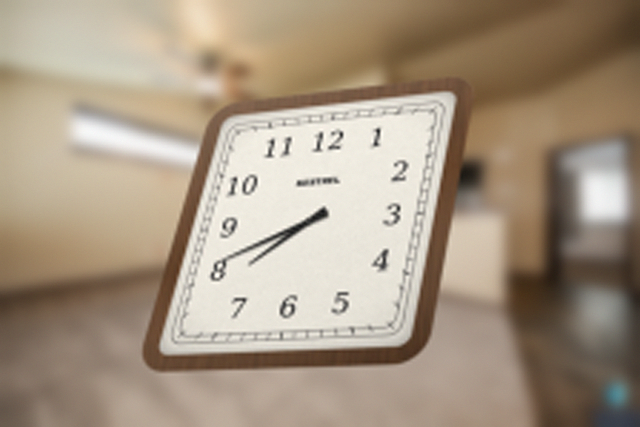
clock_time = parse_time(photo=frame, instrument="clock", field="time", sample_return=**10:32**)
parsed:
**7:41**
